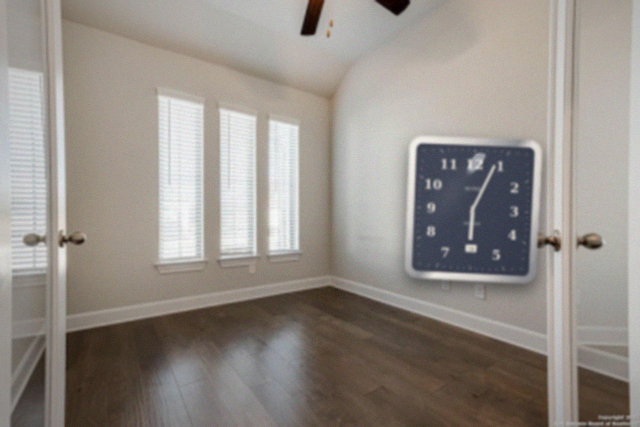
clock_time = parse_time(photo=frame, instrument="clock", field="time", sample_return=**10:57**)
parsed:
**6:04**
